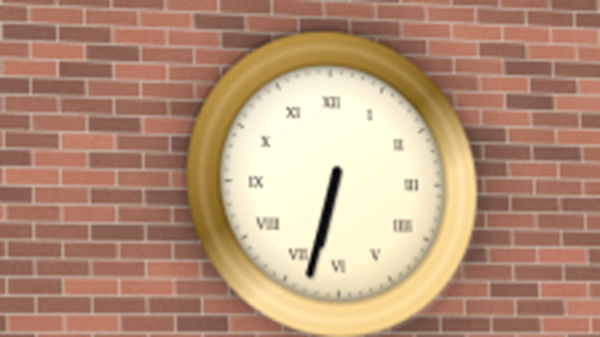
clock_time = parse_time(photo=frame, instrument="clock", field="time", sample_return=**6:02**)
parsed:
**6:33**
